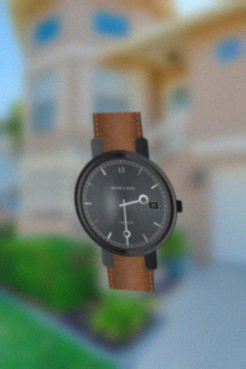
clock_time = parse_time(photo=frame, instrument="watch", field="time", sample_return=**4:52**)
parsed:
**2:30**
